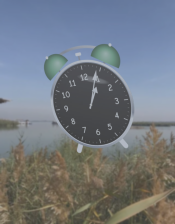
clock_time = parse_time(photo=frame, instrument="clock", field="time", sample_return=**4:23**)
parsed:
**1:04**
